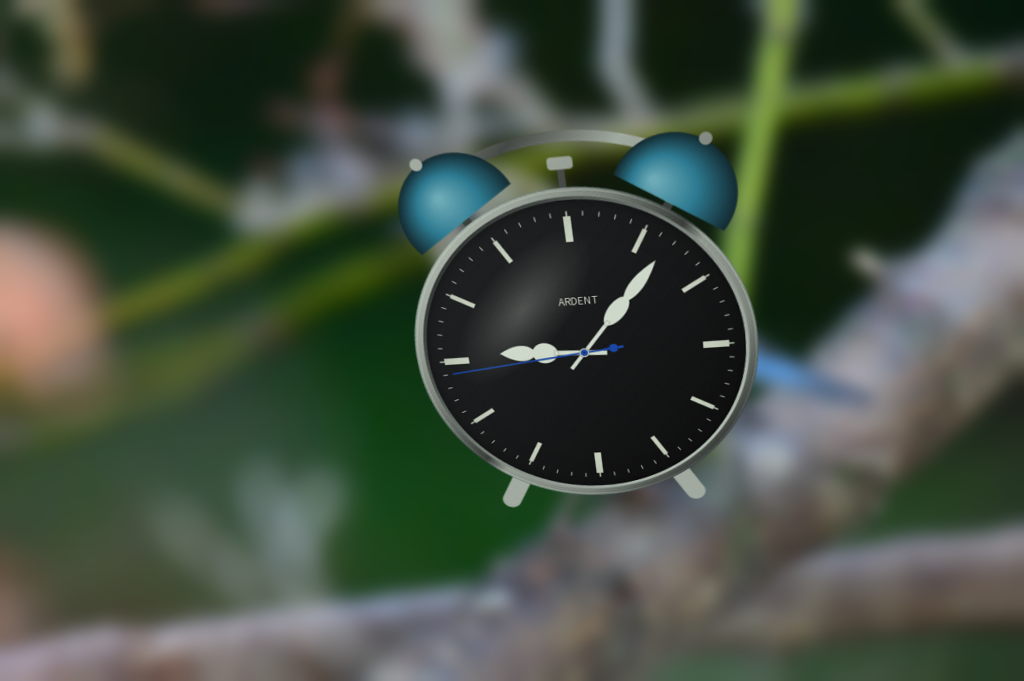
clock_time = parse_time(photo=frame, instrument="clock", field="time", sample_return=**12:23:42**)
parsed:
**9:06:44**
